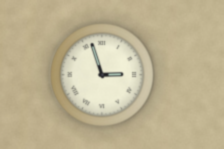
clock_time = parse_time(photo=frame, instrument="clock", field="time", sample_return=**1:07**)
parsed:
**2:57**
